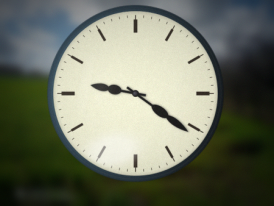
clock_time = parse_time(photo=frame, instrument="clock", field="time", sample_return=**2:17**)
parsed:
**9:21**
